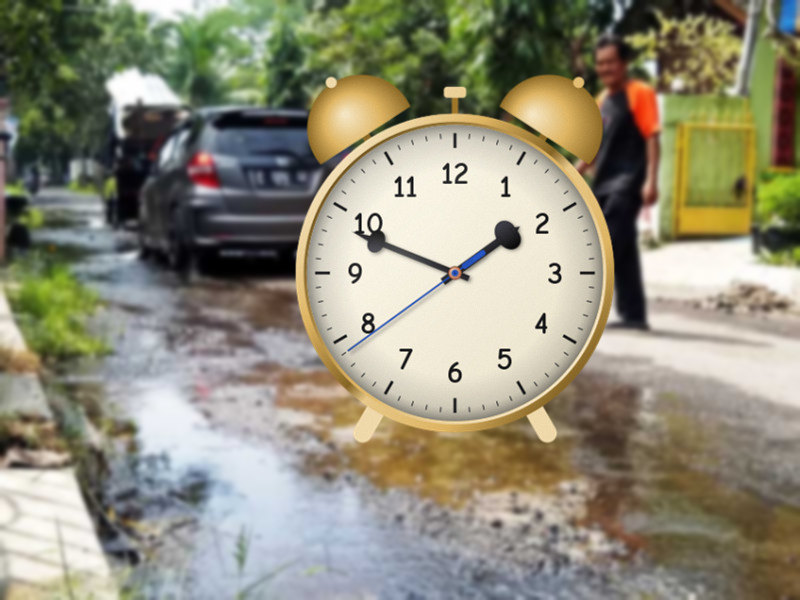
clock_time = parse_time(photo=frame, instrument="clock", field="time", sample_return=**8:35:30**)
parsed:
**1:48:39**
